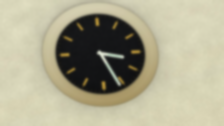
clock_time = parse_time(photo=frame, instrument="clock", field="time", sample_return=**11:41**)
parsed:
**3:26**
